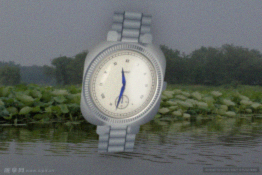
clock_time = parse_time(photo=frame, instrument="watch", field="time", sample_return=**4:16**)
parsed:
**11:32**
